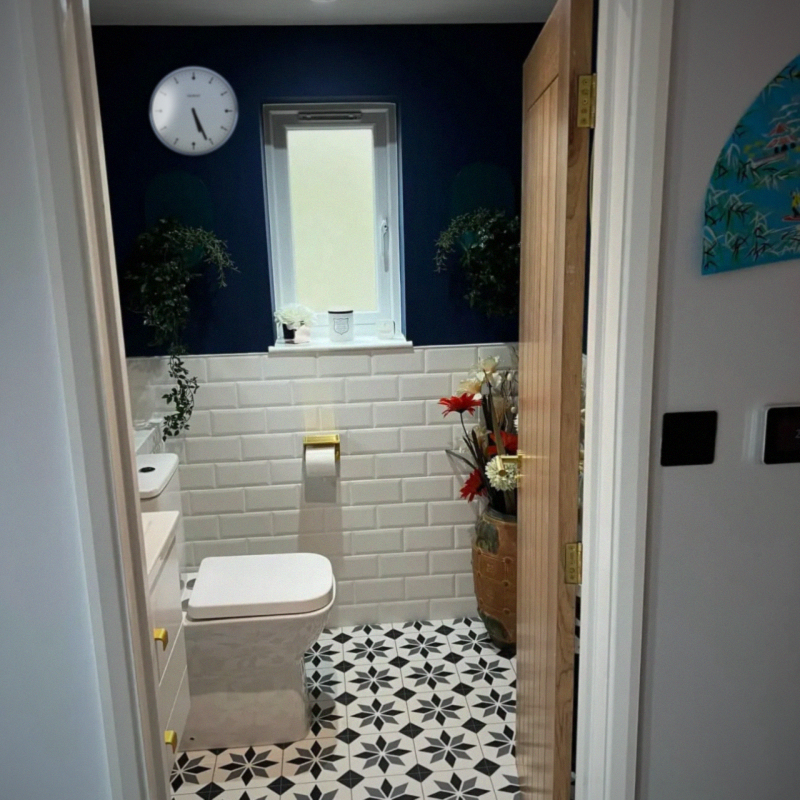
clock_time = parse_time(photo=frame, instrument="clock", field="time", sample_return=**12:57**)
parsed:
**5:26**
